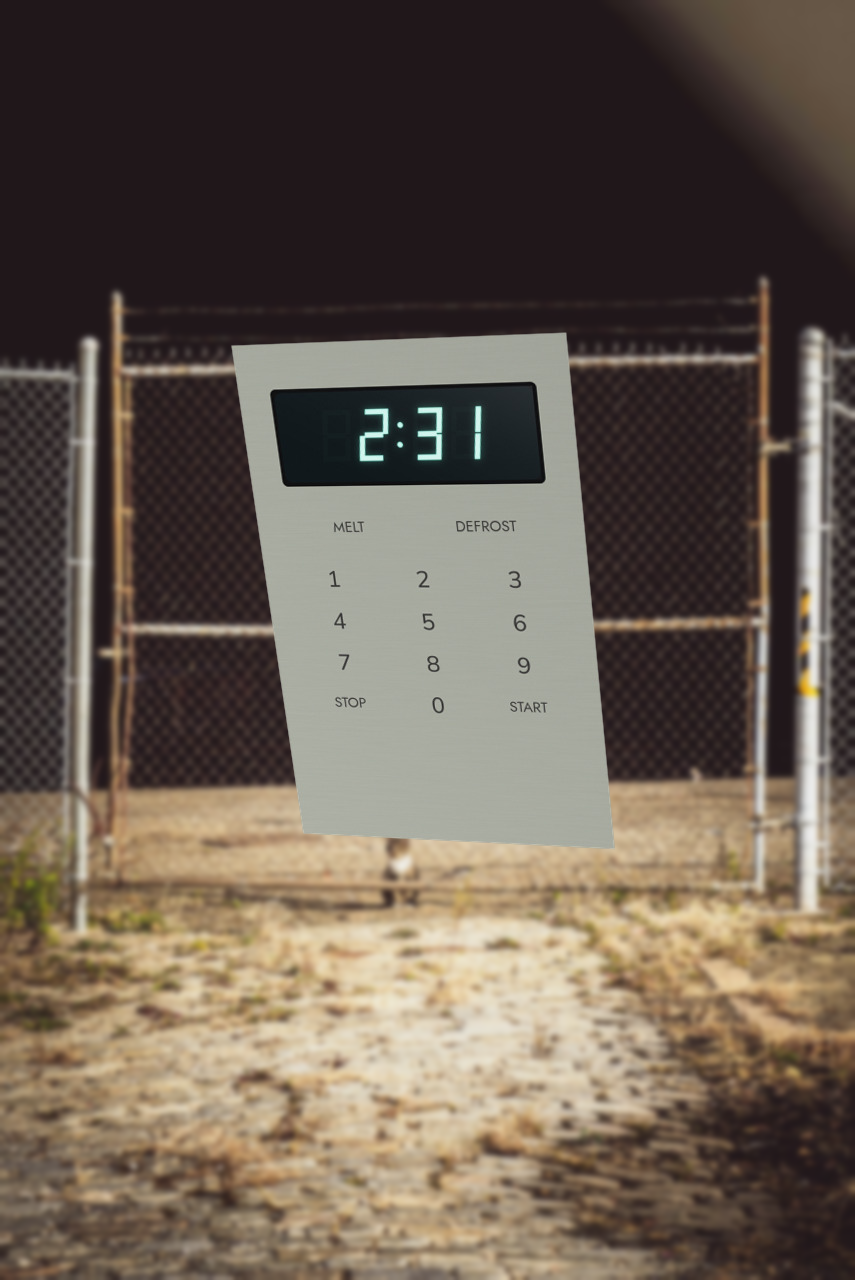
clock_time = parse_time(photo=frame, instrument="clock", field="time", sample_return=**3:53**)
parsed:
**2:31**
